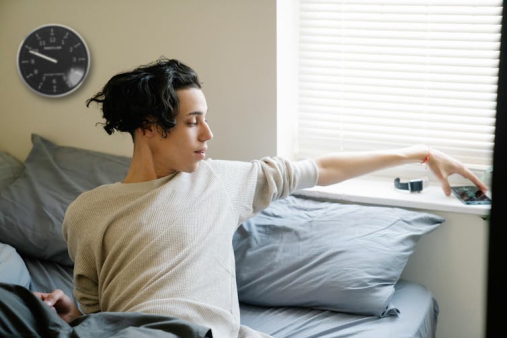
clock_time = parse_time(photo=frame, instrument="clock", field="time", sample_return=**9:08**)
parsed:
**9:49**
